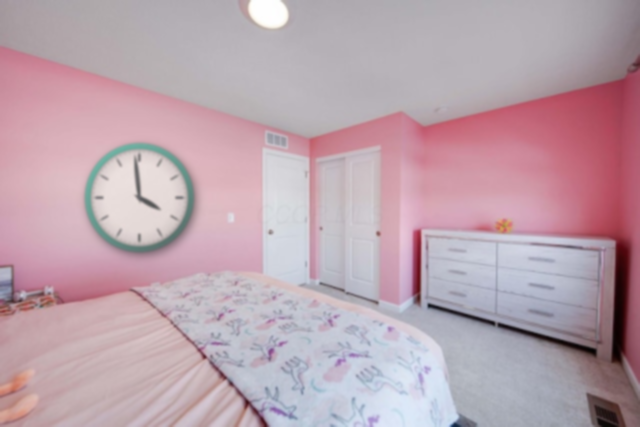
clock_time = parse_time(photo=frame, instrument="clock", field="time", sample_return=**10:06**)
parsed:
**3:59**
